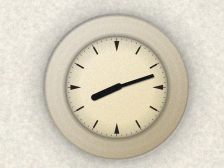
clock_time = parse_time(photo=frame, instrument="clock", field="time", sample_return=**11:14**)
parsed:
**8:12**
